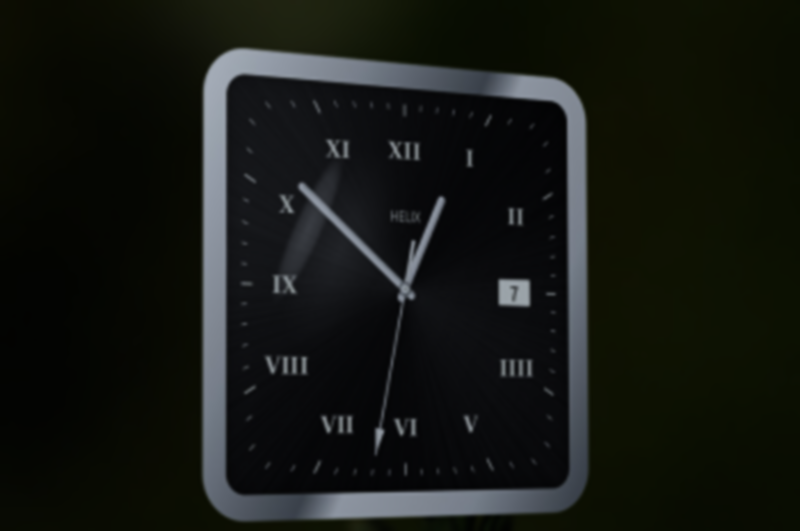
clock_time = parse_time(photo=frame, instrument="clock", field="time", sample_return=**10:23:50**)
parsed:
**12:51:32**
